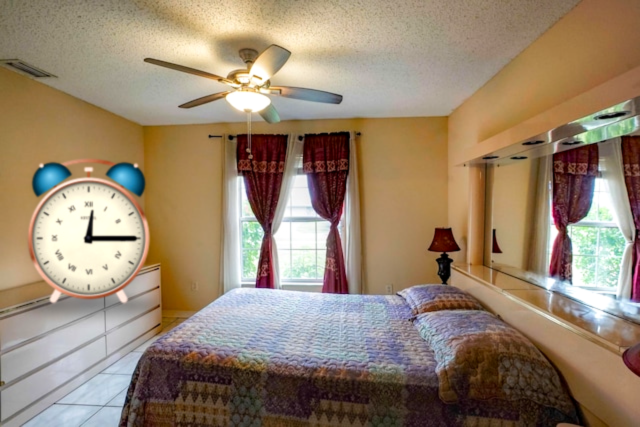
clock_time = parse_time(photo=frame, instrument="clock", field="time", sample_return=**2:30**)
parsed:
**12:15**
